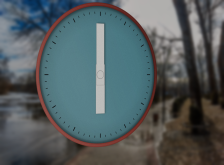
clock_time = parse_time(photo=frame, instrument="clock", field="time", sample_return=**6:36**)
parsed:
**6:00**
